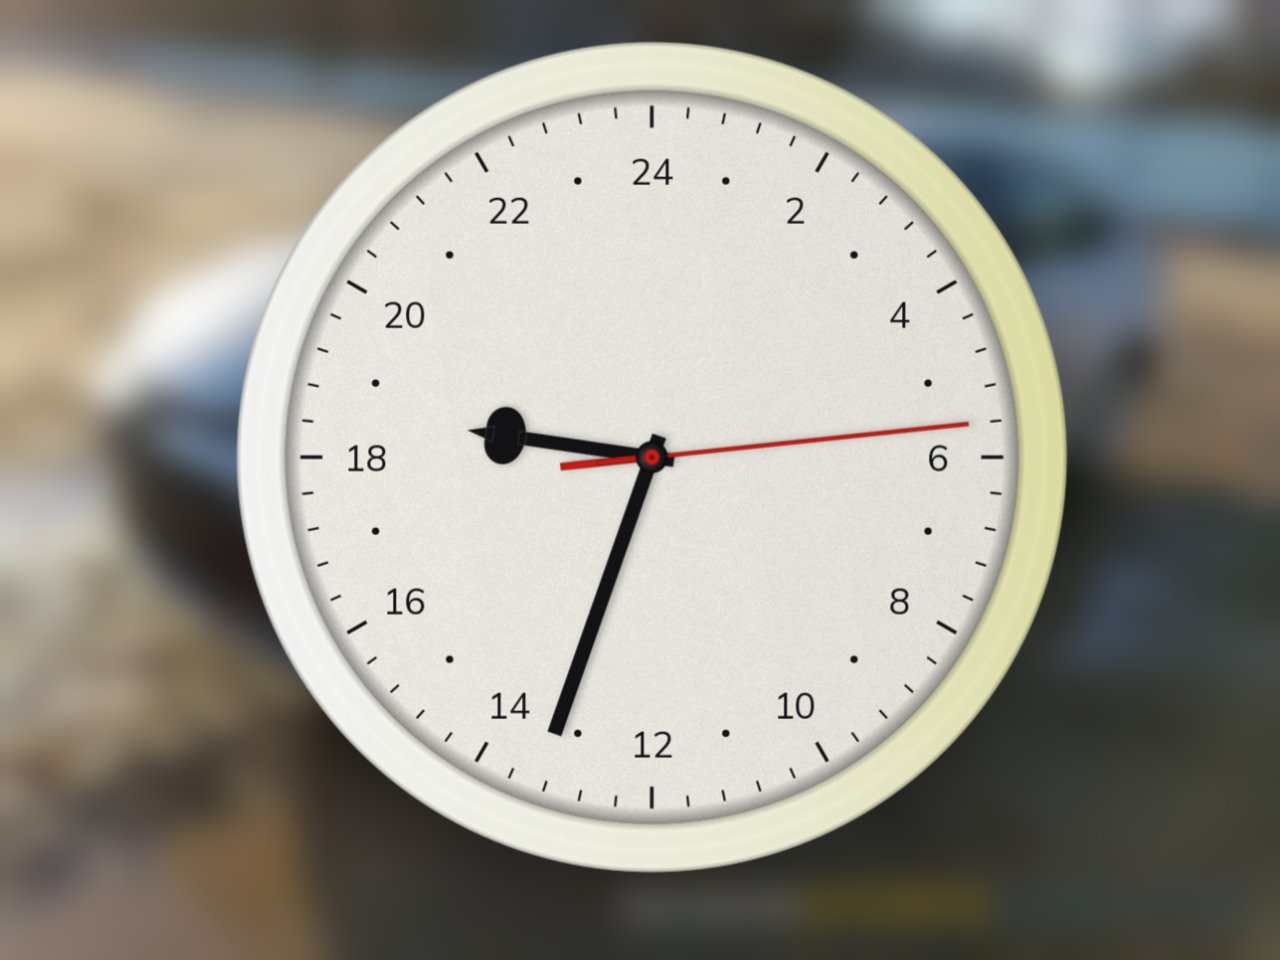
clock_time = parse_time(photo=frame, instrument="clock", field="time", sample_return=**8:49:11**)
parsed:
**18:33:14**
